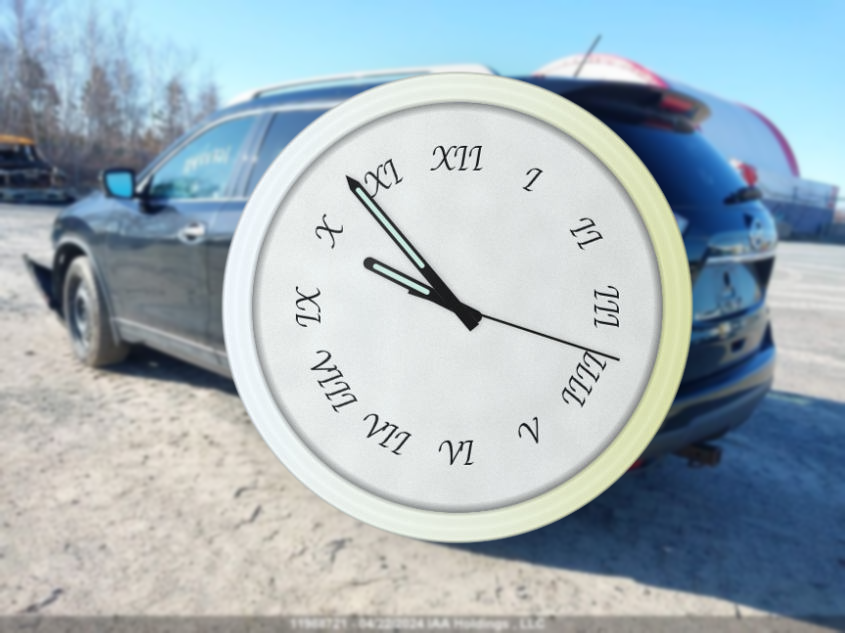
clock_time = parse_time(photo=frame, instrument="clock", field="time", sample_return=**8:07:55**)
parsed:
**9:53:18**
